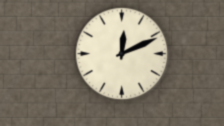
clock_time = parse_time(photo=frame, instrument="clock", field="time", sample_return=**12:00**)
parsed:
**12:11**
